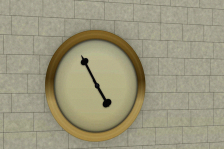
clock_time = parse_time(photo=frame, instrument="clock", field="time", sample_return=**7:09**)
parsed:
**4:55**
